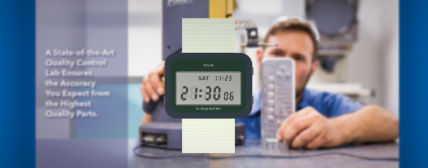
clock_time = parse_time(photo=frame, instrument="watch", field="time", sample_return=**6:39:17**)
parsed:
**21:30:06**
